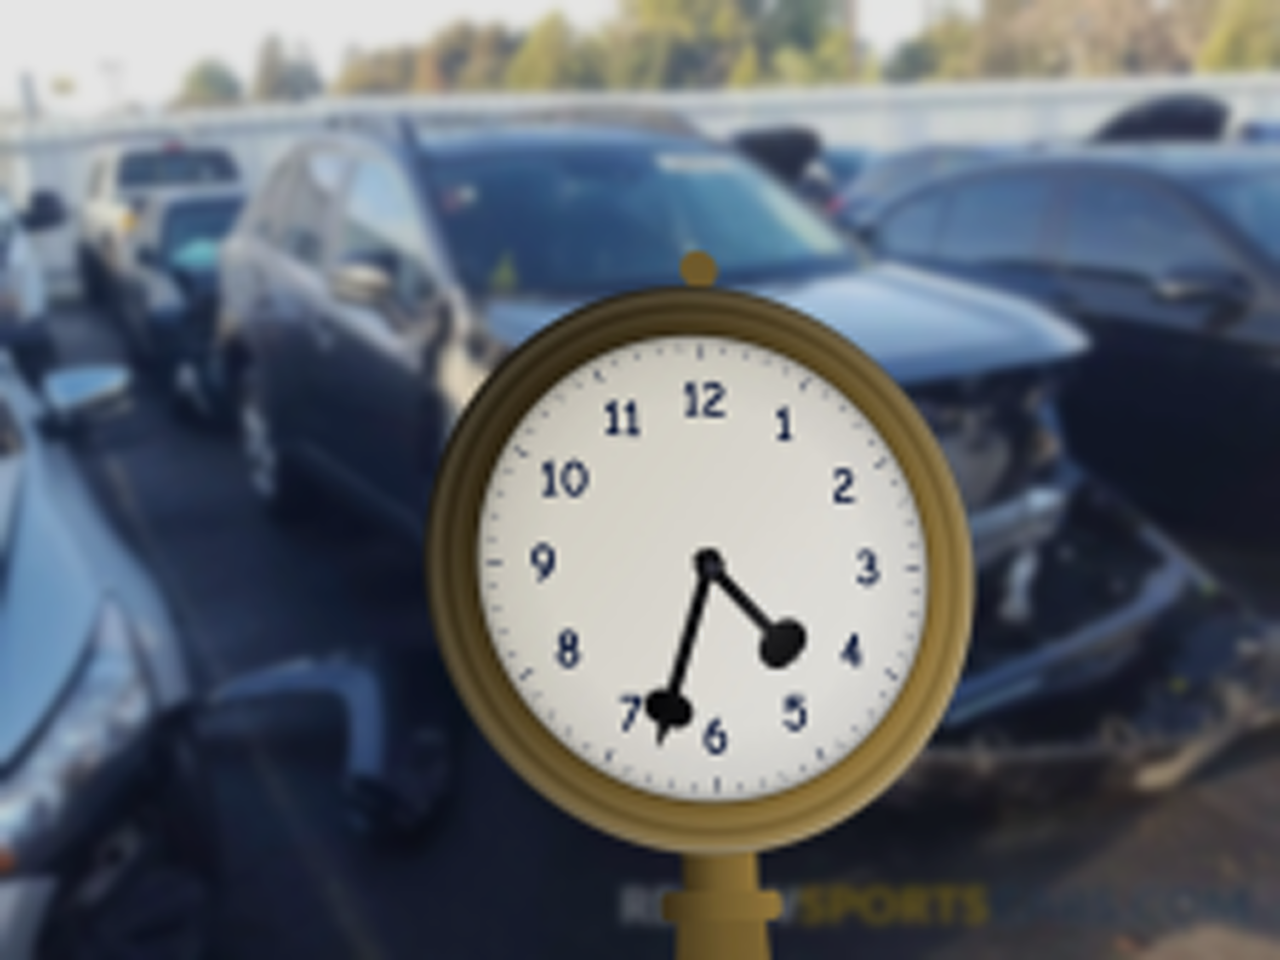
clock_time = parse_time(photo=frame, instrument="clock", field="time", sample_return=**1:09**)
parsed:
**4:33**
